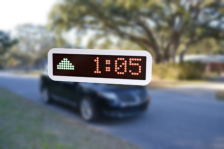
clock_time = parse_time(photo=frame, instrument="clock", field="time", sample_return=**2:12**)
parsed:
**1:05**
